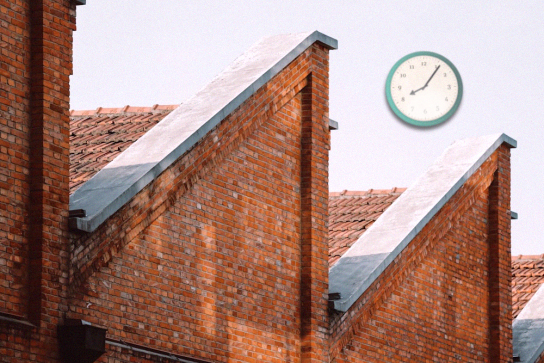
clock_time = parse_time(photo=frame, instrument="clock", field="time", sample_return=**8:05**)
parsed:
**8:06**
